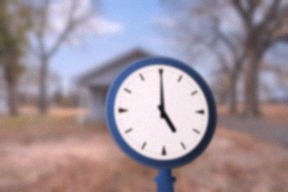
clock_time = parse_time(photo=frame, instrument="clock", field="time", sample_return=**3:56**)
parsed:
**5:00**
